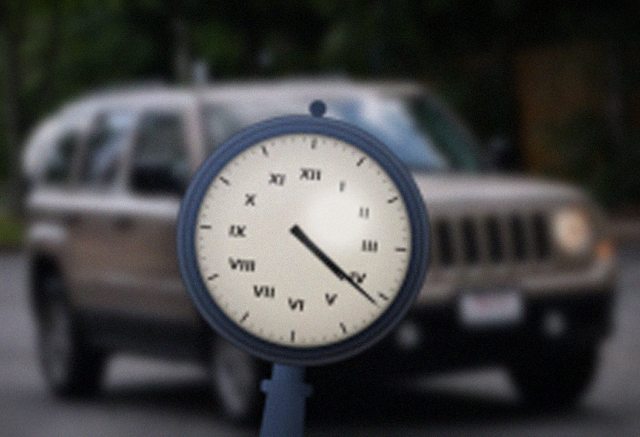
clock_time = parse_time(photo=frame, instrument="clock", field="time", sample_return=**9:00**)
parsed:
**4:21**
